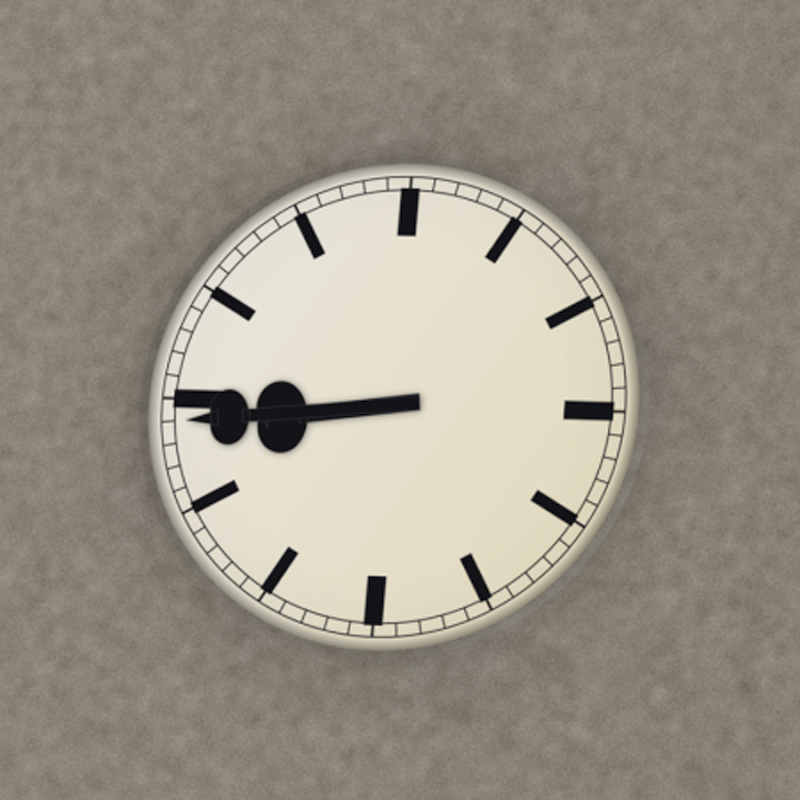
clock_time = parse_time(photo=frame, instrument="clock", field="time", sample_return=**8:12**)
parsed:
**8:44**
